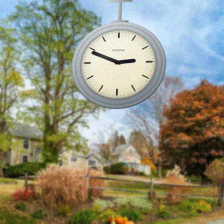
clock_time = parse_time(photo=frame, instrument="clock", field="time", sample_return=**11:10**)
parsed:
**2:49**
